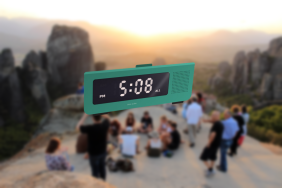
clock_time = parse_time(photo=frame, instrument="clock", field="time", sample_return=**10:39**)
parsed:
**5:08**
